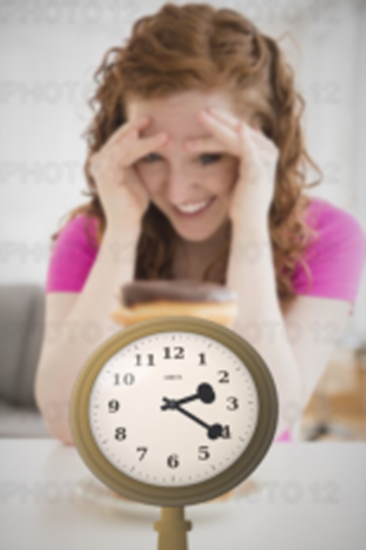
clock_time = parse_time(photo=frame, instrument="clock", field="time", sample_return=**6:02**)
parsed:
**2:21**
